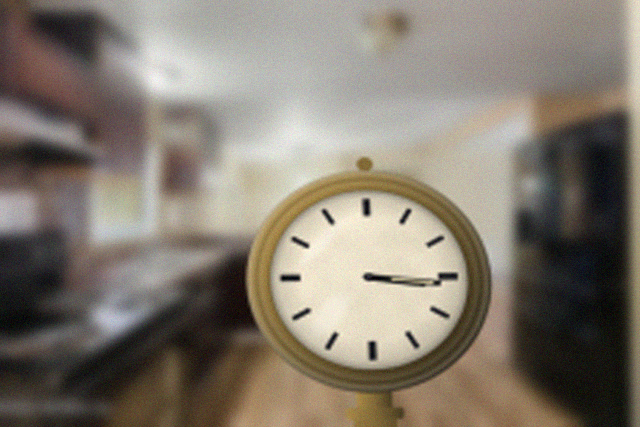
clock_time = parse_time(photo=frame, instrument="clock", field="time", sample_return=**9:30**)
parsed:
**3:16**
